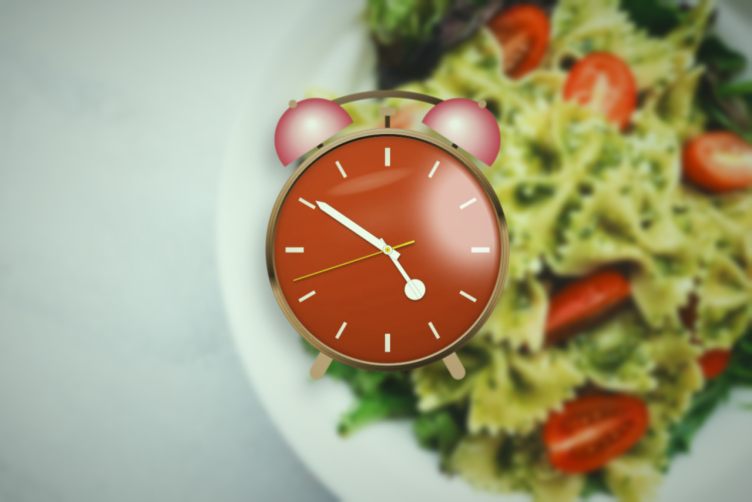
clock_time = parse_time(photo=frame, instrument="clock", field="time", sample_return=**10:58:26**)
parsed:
**4:50:42**
